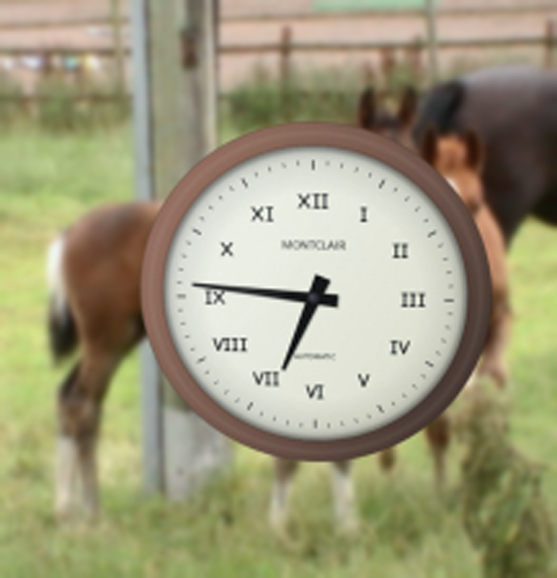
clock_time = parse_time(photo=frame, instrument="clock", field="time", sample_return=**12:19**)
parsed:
**6:46**
